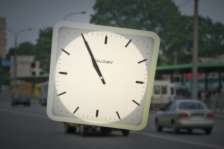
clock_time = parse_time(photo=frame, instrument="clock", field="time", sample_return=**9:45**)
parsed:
**10:55**
